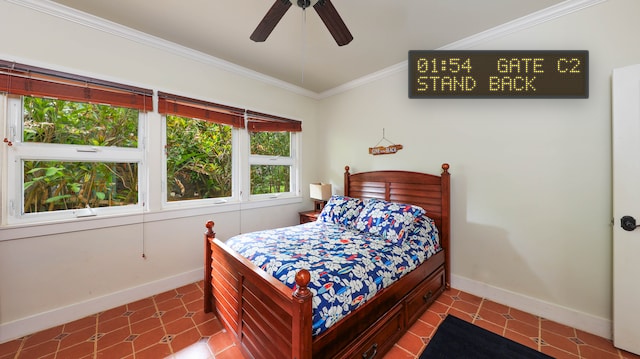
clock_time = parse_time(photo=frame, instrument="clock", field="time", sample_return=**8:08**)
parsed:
**1:54**
